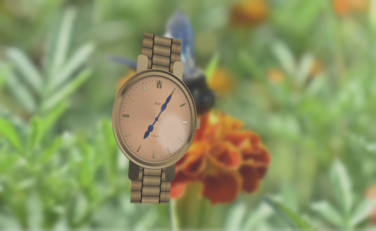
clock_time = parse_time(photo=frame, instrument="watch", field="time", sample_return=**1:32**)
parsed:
**7:05**
